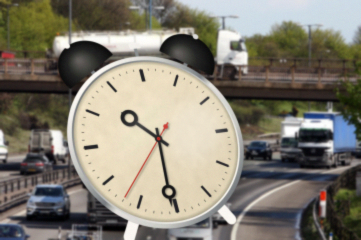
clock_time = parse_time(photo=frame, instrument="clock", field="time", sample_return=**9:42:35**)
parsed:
**10:30:37**
